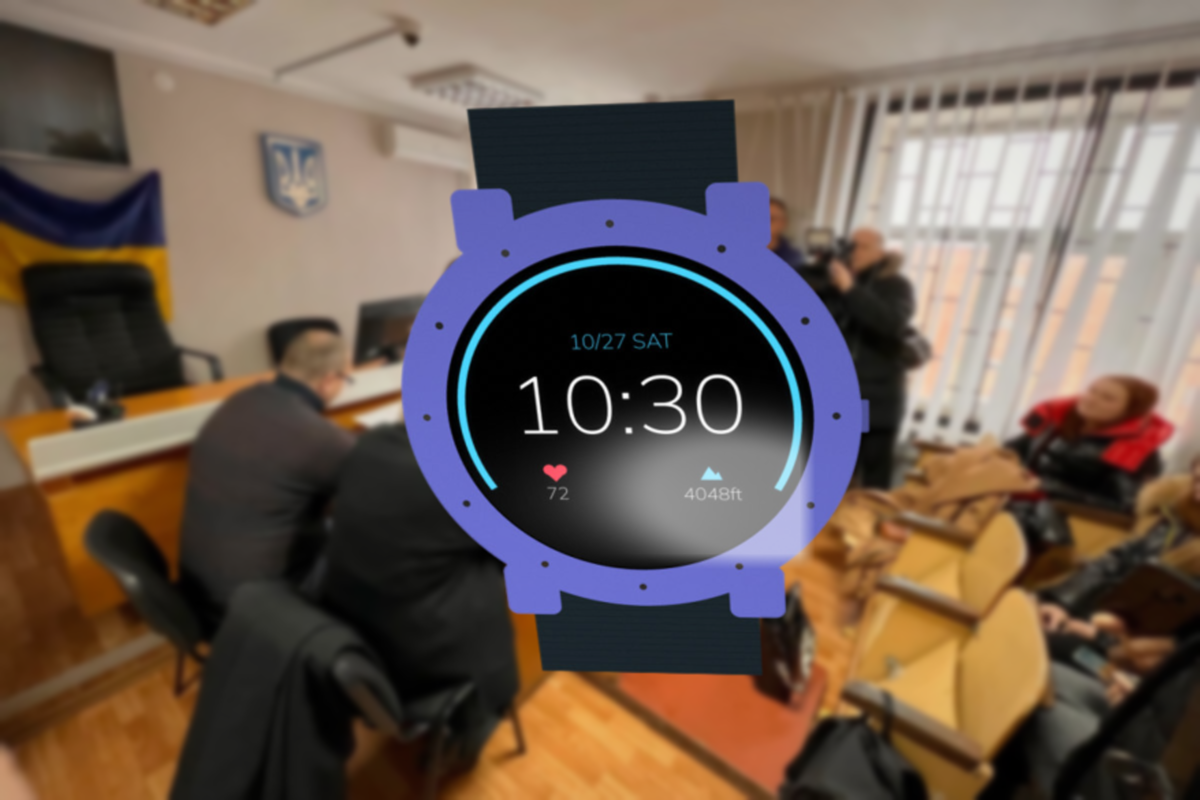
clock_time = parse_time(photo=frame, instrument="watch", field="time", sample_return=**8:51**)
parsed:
**10:30**
